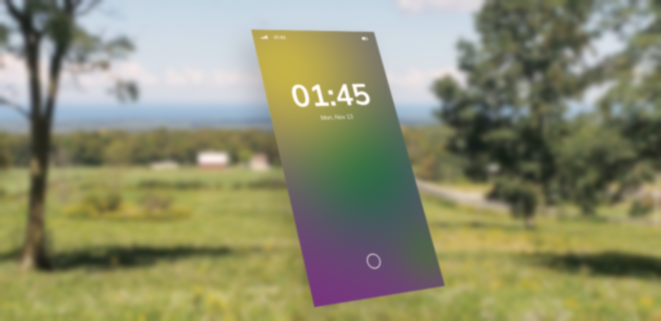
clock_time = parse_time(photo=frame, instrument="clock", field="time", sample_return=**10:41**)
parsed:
**1:45**
